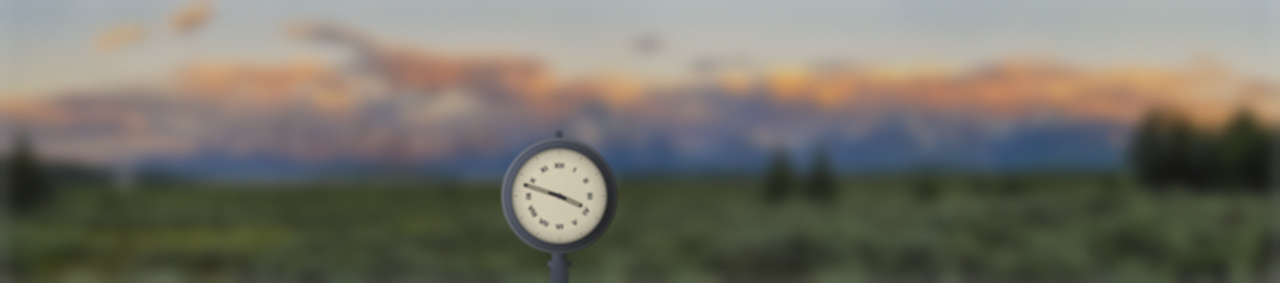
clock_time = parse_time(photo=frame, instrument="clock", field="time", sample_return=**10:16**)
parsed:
**3:48**
